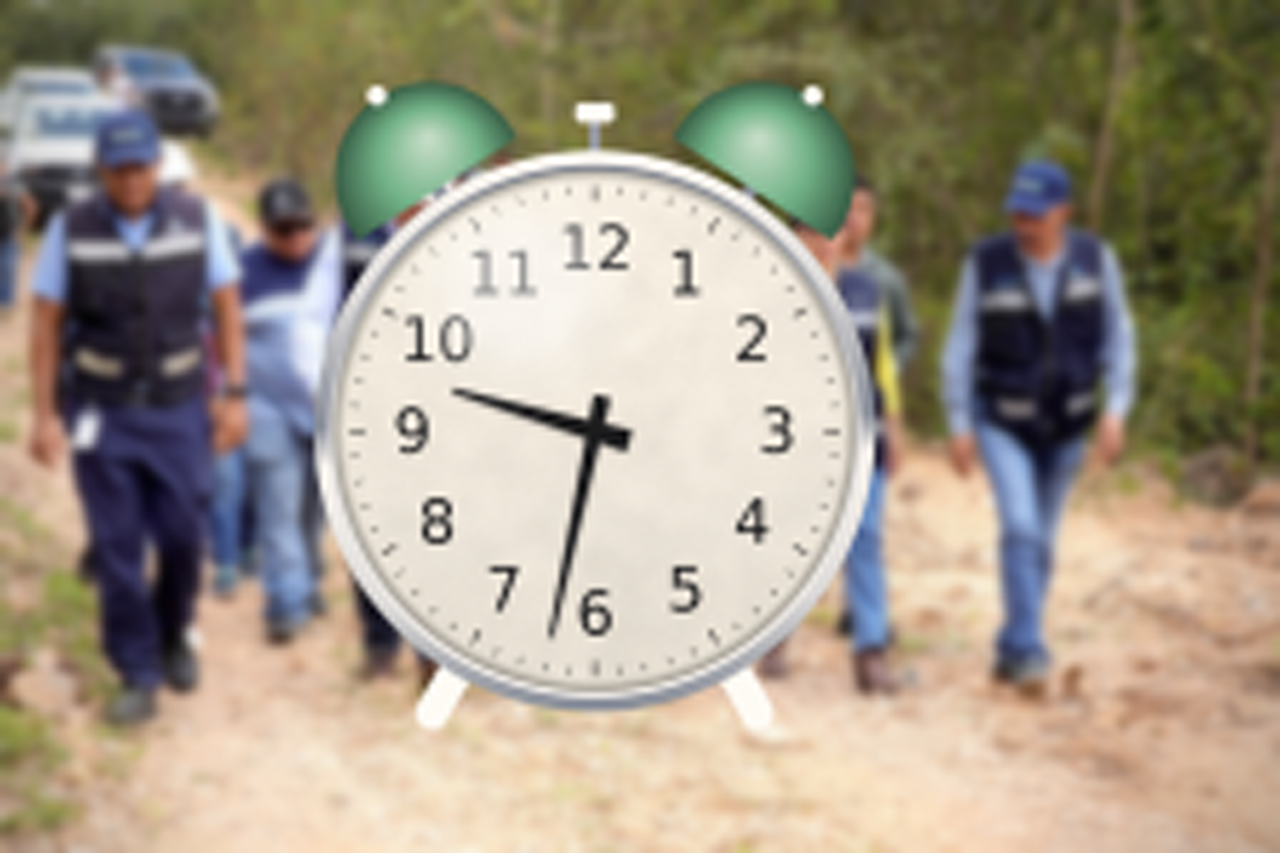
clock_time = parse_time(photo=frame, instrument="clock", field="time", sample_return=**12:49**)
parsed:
**9:32**
